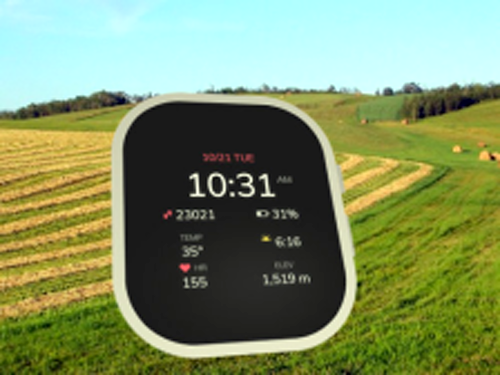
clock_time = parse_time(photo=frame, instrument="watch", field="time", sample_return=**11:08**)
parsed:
**10:31**
